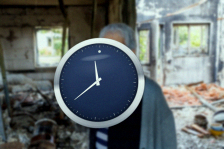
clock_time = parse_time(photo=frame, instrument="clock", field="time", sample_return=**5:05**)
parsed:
**11:38**
